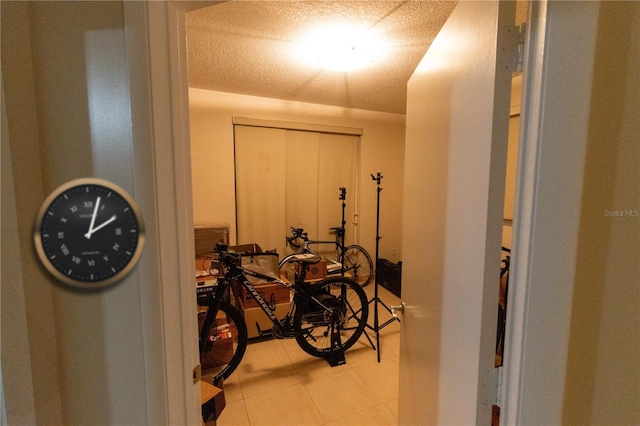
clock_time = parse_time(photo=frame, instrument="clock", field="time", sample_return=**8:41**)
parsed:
**2:03**
